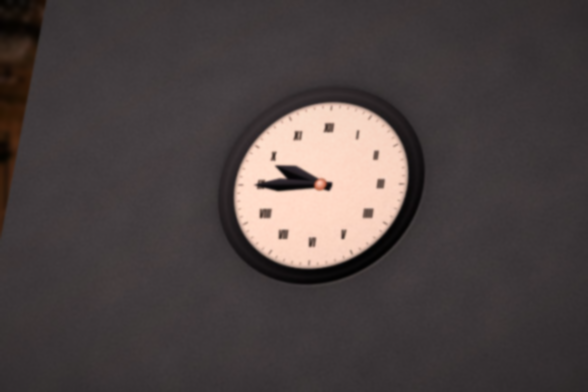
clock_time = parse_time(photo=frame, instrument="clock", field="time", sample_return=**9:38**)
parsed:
**9:45**
